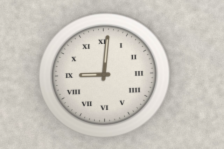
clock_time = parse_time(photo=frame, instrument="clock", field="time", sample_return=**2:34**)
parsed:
**9:01**
